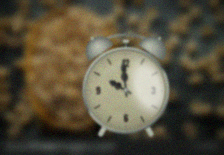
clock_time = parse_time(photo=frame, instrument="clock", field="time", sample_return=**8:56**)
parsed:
**9:59**
